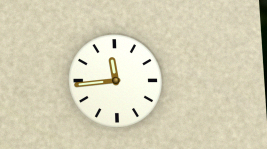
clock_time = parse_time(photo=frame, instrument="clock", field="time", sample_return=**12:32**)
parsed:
**11:44**
